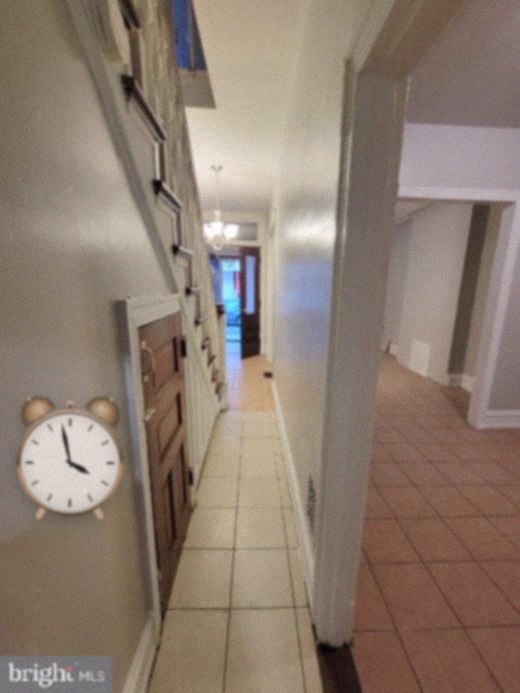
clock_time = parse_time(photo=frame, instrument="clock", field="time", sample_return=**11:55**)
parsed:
**3:58**
